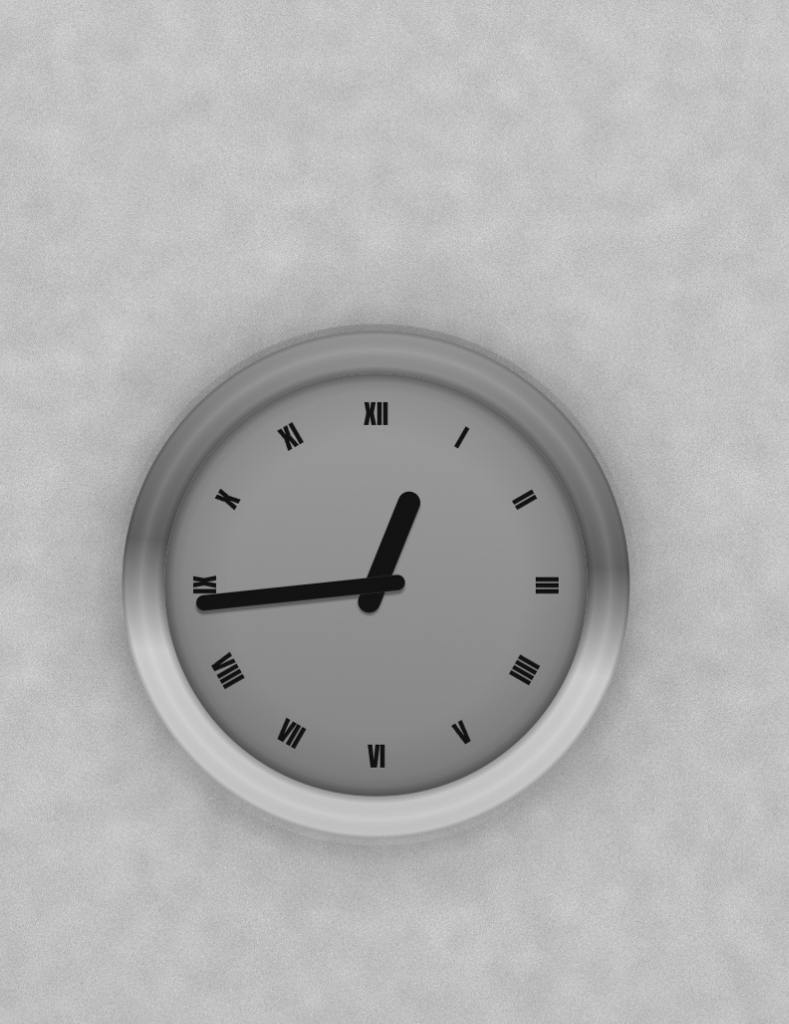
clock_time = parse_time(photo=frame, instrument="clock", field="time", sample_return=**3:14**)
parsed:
**12:44**
